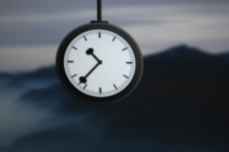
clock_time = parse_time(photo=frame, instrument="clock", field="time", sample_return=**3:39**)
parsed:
**10:37**
